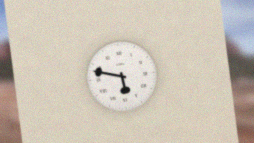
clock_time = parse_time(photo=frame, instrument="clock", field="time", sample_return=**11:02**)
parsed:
**5:48**
